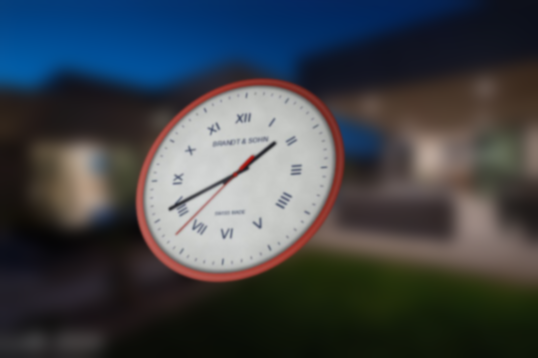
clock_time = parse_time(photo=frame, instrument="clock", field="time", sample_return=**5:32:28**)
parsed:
**1:40:37**
